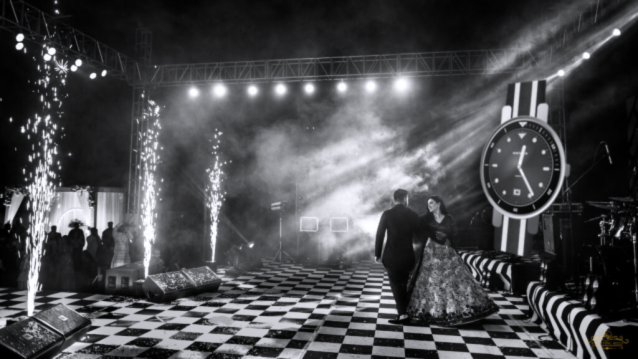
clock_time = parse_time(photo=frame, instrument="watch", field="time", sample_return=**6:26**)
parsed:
**12:24**
